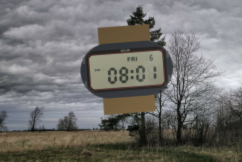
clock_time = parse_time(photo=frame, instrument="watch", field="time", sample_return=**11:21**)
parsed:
**8:01**
